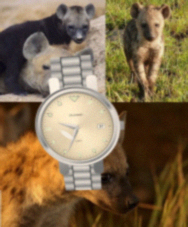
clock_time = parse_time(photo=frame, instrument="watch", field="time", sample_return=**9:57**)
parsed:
**9:34**
